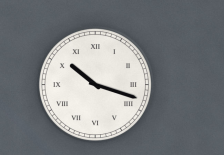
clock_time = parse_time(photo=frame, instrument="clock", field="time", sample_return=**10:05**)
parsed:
**10:18**
